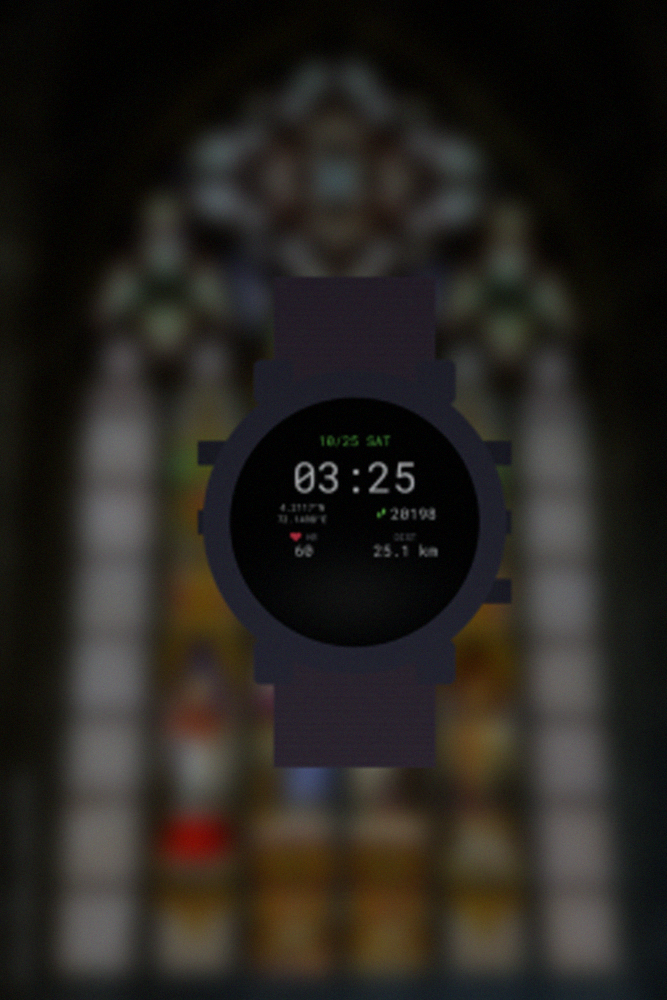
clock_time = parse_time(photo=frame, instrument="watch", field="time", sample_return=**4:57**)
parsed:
**3:25**
